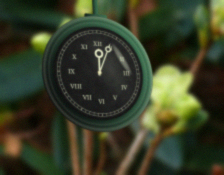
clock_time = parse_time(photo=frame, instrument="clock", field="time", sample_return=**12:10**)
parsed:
**12:04**
